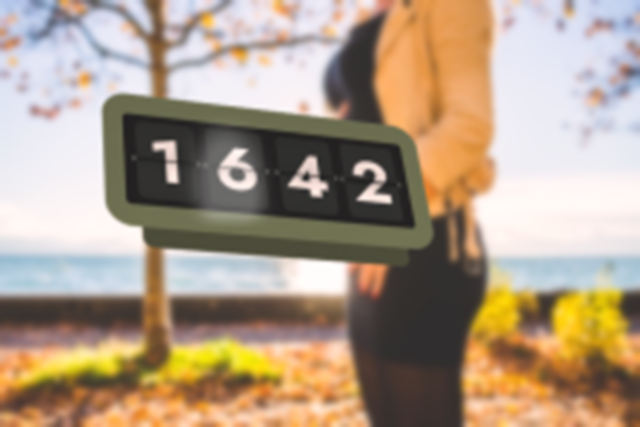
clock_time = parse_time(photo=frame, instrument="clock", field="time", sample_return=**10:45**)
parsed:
**16:42**
